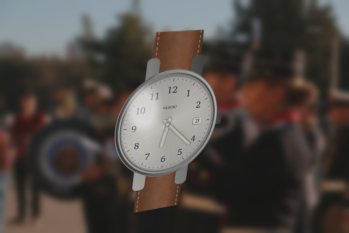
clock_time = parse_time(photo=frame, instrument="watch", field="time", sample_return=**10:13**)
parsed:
**6:22**
